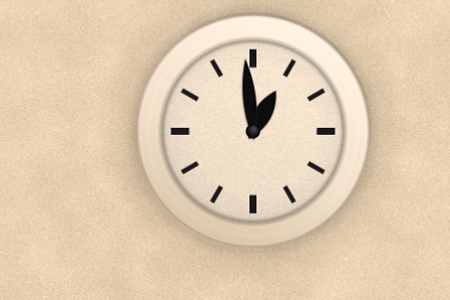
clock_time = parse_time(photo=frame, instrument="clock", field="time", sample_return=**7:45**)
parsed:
**12:59**
